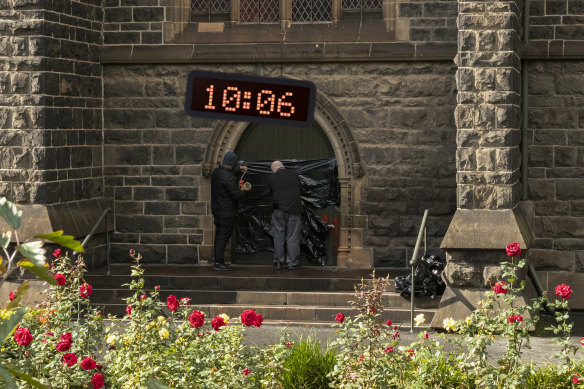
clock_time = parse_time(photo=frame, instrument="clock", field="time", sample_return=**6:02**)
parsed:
**10:06**
